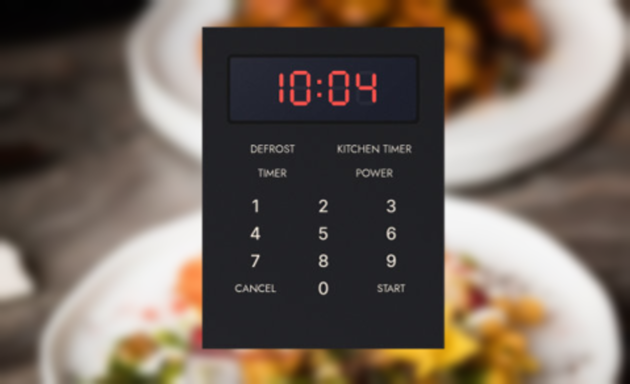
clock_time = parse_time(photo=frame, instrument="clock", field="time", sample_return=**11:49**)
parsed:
**10:04**
